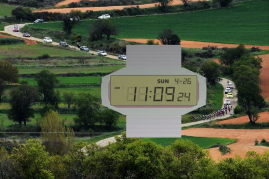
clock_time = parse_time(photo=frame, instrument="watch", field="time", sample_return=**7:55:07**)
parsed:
**11:09:24**
